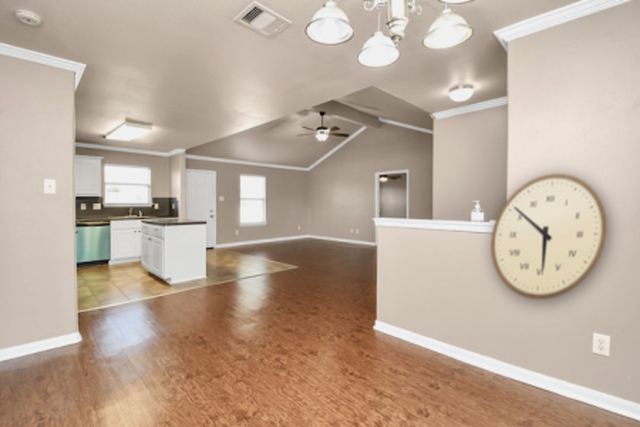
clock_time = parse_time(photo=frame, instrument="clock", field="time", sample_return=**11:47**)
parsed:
**5:51**
